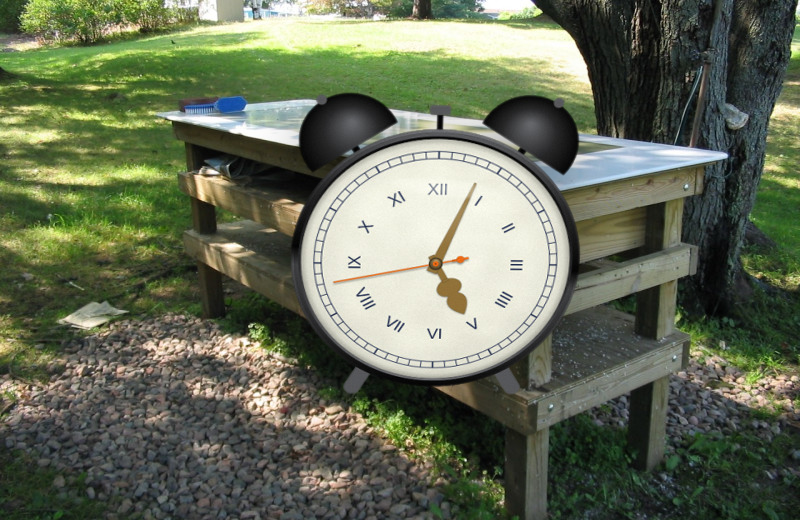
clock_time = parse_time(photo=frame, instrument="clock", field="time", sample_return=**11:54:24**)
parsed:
**5:03:43**
